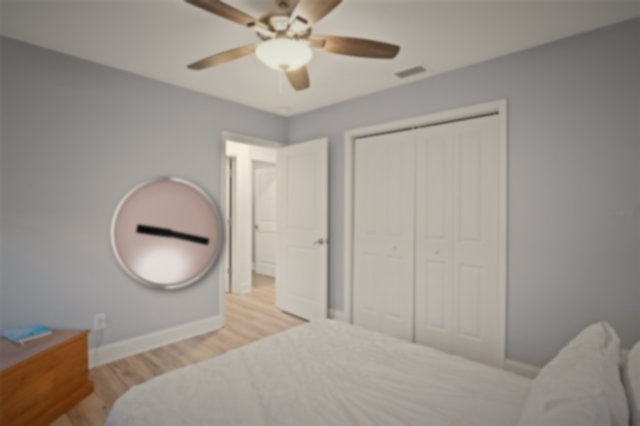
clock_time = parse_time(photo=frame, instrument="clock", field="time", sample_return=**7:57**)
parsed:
**9:17**
